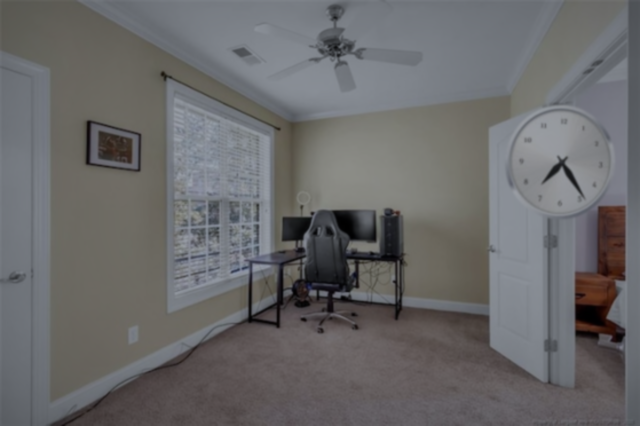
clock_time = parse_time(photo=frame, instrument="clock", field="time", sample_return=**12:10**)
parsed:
**7:24**
